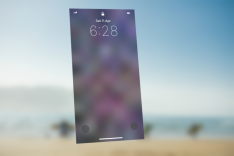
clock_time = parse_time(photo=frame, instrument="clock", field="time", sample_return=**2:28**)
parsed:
**6:28**
